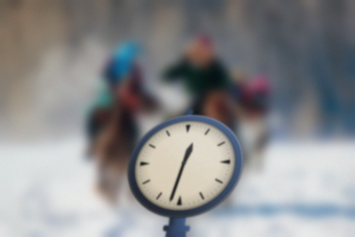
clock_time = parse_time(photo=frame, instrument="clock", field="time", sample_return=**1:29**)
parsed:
**12:32**
